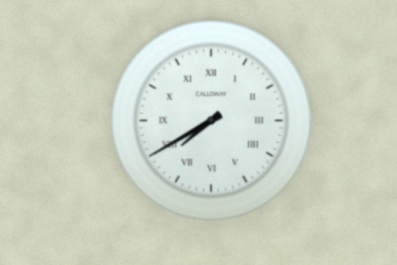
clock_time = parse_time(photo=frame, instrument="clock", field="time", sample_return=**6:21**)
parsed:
**7:40**
